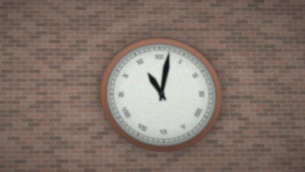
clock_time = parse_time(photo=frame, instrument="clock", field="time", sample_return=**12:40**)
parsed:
**11:02**
